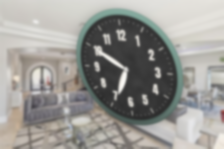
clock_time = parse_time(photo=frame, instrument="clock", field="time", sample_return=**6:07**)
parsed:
**6:50**
